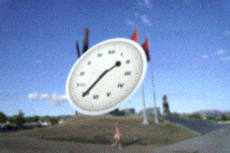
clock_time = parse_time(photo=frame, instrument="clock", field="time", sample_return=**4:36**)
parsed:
**1:35**
